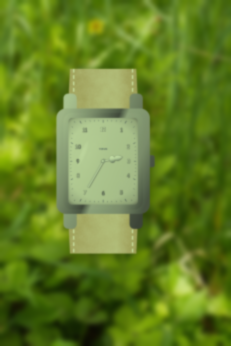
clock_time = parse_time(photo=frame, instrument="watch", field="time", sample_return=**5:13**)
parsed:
**2:35**
